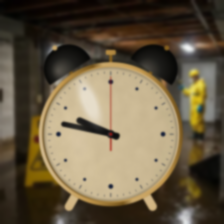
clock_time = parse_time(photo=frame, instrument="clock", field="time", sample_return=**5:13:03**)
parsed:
**9:47:00**
